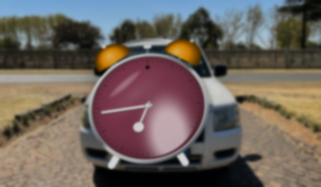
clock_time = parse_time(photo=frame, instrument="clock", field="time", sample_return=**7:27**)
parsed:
**6:44**
